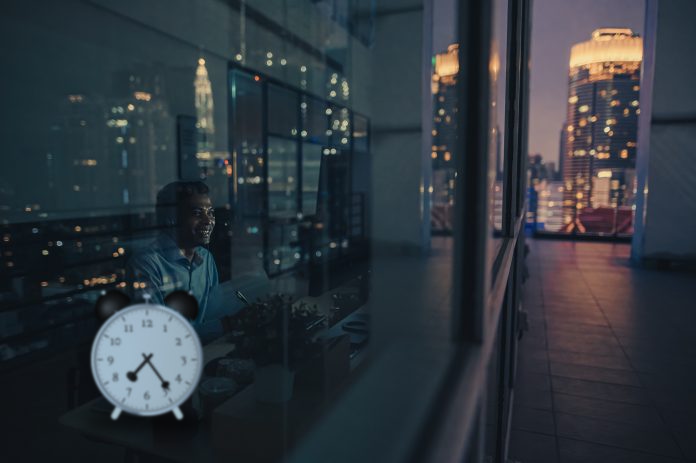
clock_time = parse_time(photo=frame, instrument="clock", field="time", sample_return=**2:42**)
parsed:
**7:24**
